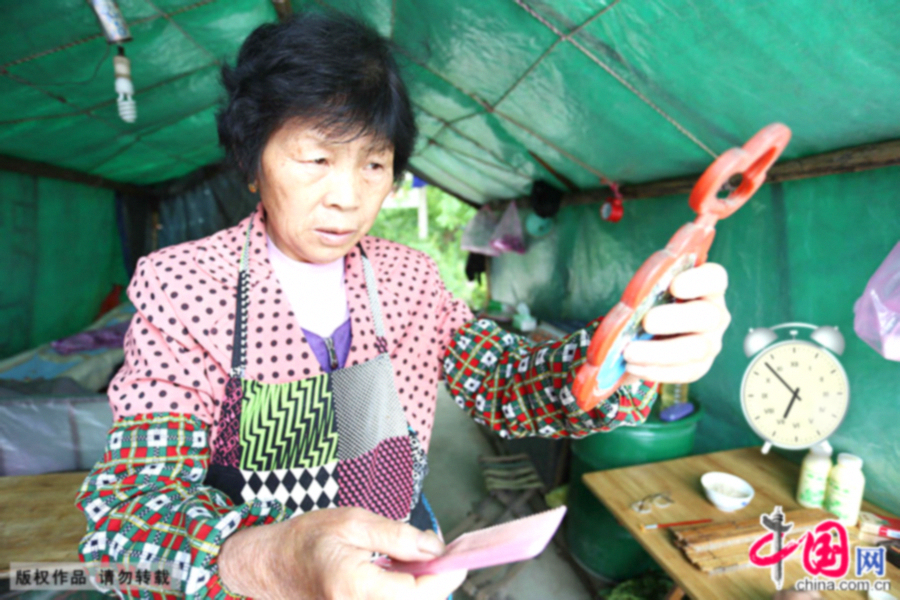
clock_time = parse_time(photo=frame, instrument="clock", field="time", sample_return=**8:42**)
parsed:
**6:53**
